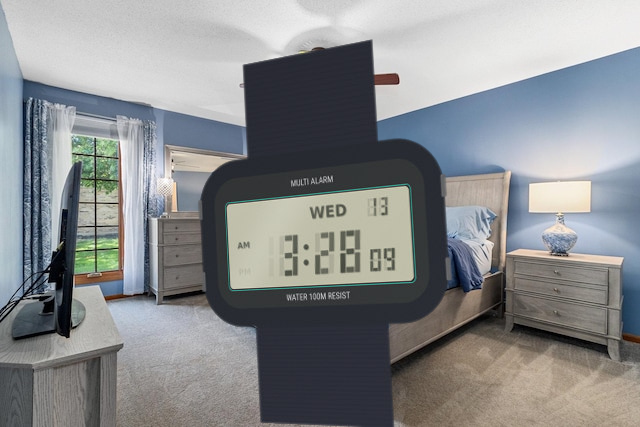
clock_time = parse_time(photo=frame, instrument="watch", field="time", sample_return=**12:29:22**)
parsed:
**3:28:09**
